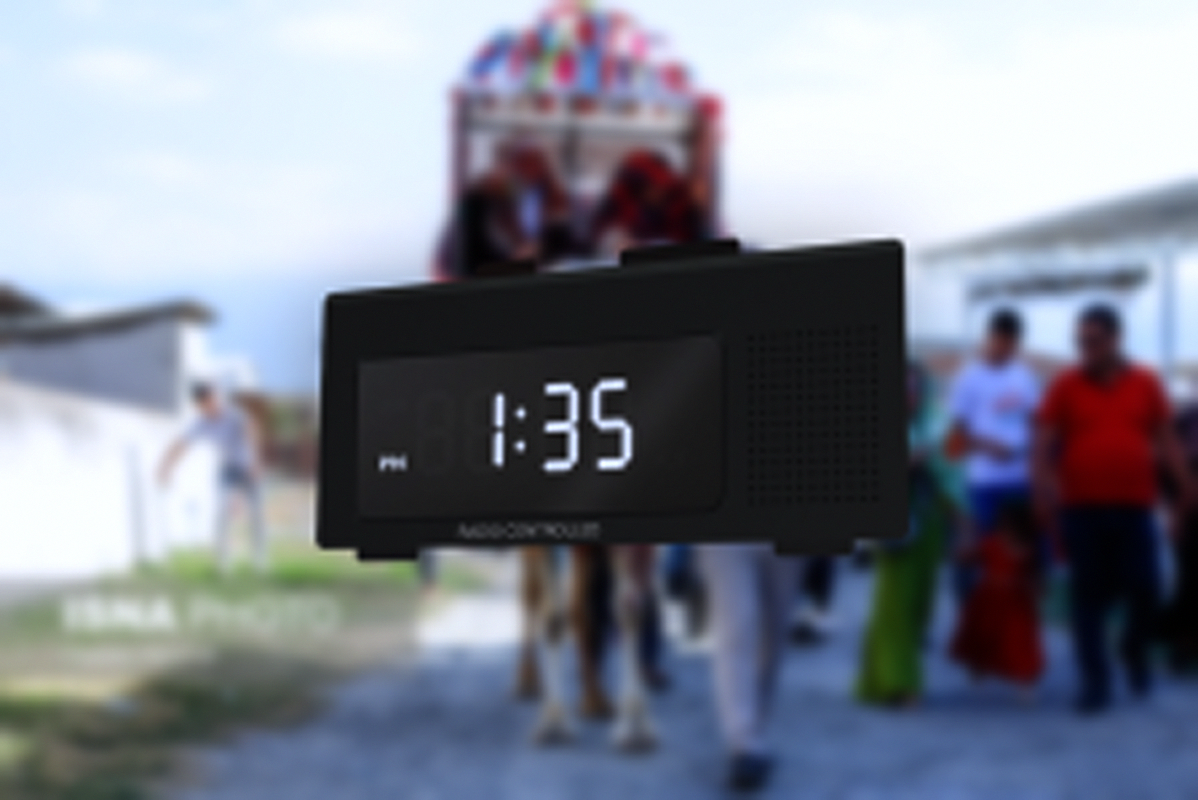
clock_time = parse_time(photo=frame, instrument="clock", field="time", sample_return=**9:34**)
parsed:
**1:35**
